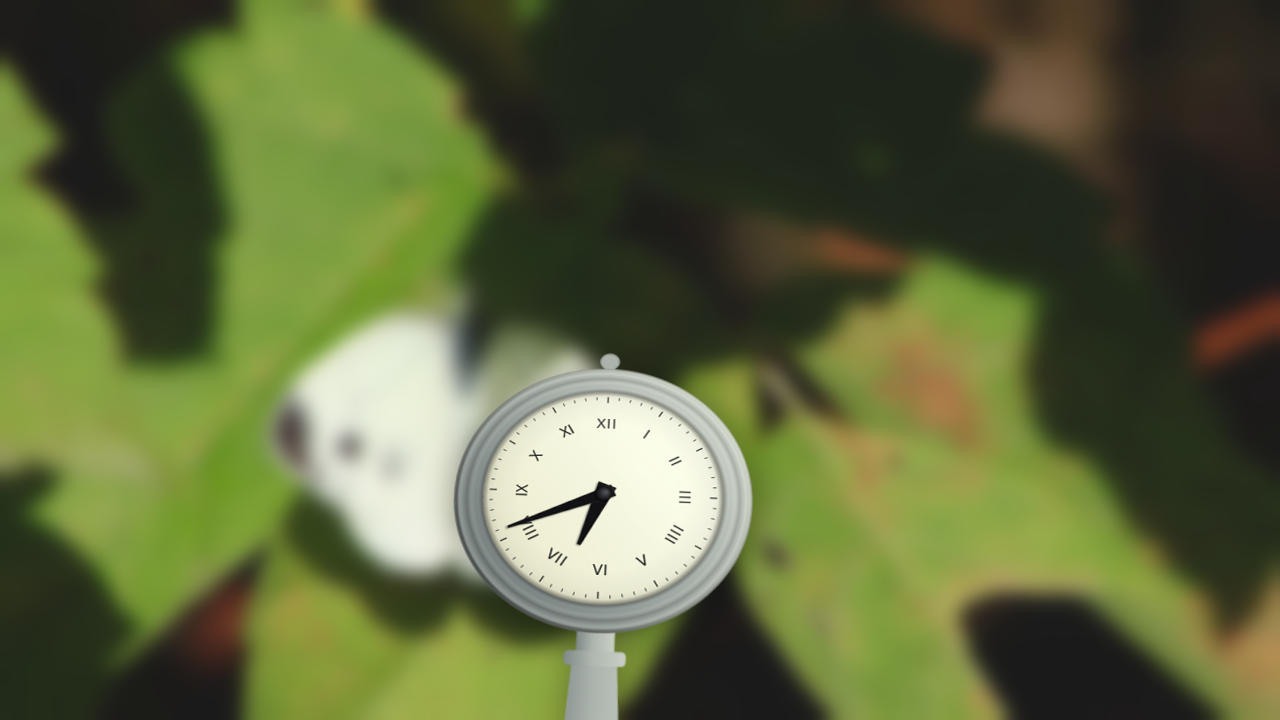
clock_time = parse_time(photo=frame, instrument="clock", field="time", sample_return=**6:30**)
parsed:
**6:41**
